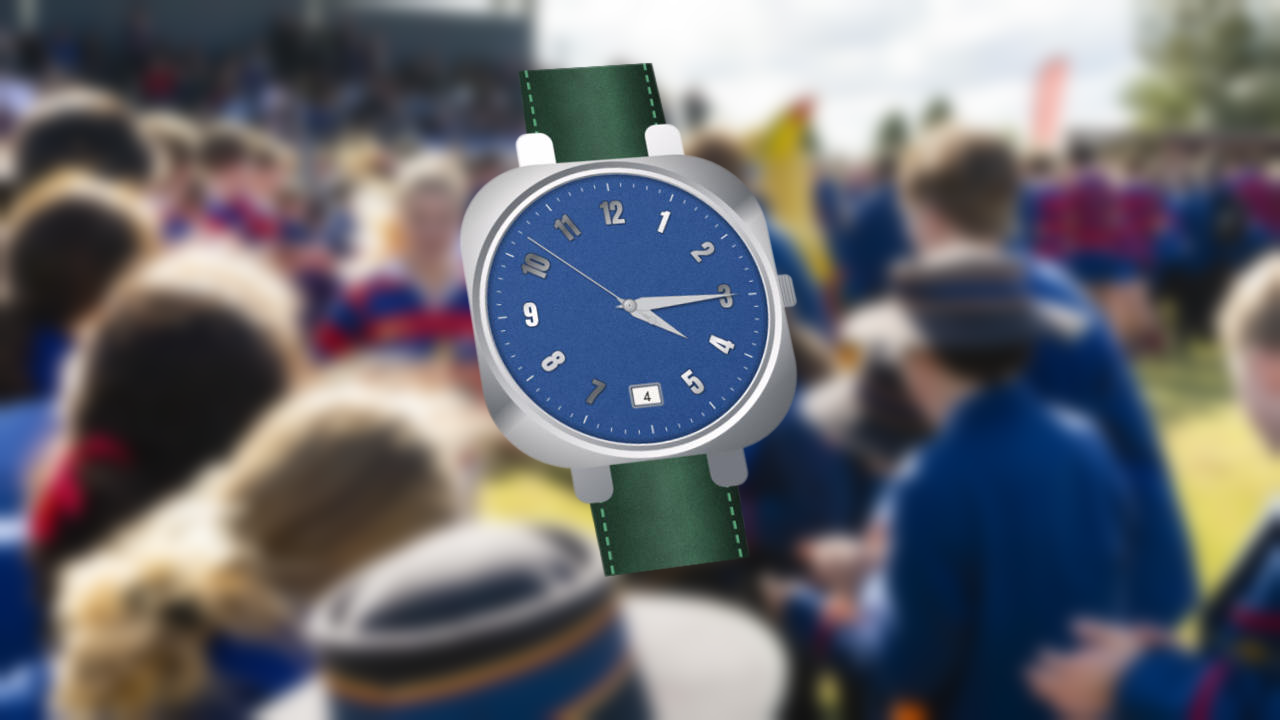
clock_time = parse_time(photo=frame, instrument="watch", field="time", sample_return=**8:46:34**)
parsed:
**4:14:52**
